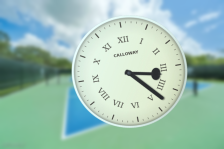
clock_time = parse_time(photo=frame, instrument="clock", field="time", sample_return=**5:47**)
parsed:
**3:23**
